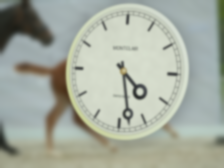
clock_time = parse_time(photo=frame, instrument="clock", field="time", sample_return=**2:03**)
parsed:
**4:28**
